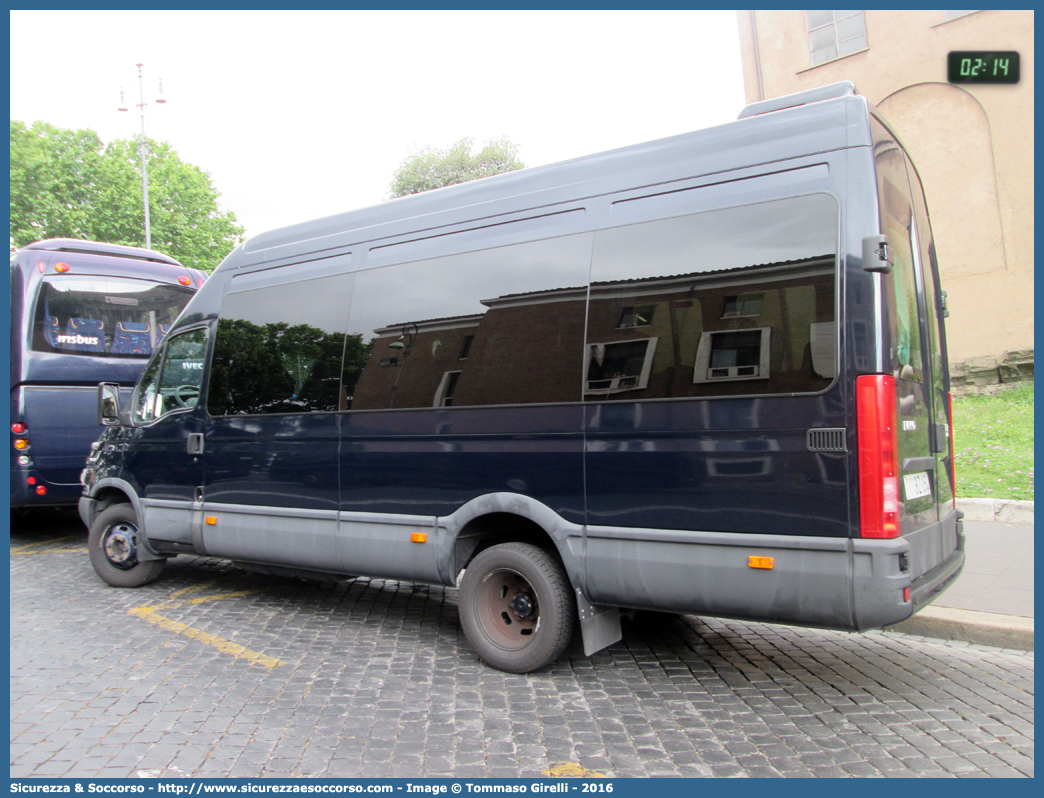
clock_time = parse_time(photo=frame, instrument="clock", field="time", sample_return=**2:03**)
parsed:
**2:14**
